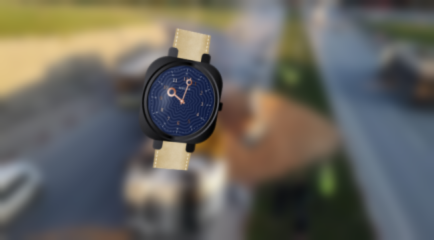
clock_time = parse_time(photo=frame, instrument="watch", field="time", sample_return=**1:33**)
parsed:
**10:02**
